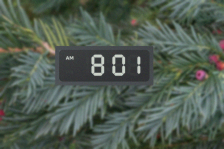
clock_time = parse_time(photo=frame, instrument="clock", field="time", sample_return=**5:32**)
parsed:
**8:01**
